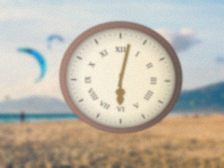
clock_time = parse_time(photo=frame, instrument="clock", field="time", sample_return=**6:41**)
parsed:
**6:02**
